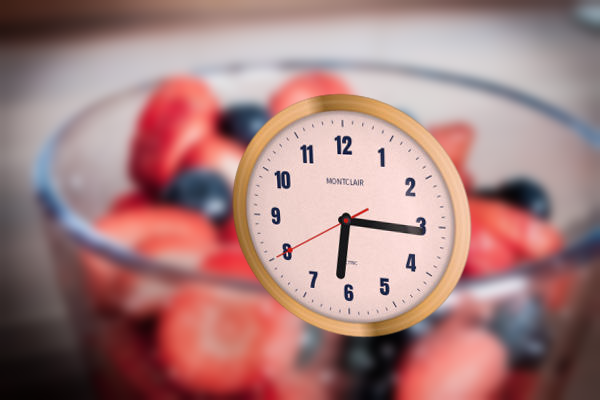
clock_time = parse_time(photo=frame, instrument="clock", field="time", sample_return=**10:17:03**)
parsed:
**6:15:40**
